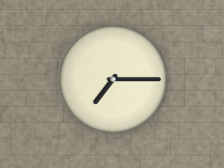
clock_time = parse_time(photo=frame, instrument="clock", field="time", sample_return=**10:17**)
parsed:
**7:15**
